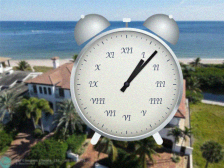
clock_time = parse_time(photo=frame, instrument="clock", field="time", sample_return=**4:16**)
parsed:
**1:07**
